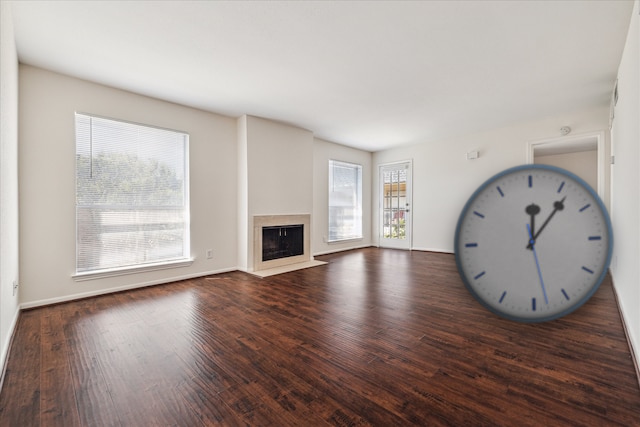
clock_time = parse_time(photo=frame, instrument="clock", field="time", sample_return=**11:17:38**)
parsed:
**12:06:28**
